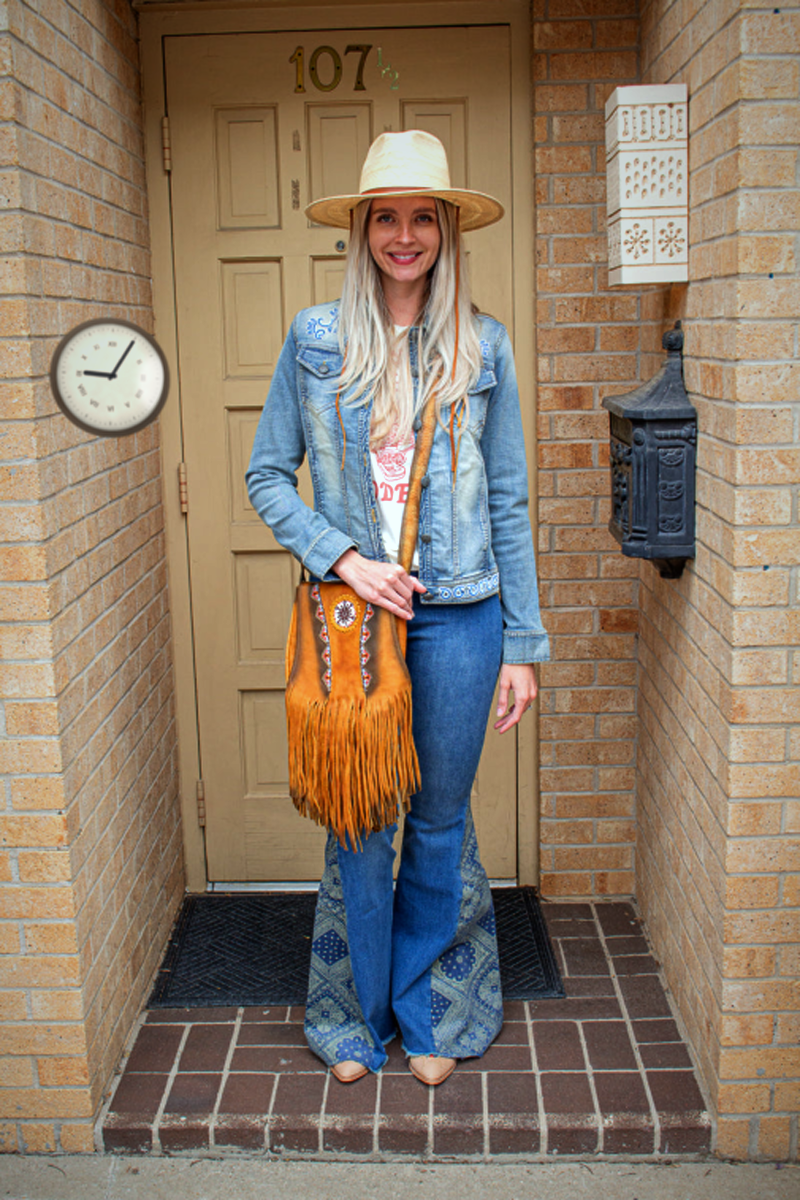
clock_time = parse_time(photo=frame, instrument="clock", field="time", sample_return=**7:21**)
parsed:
**9:05**
